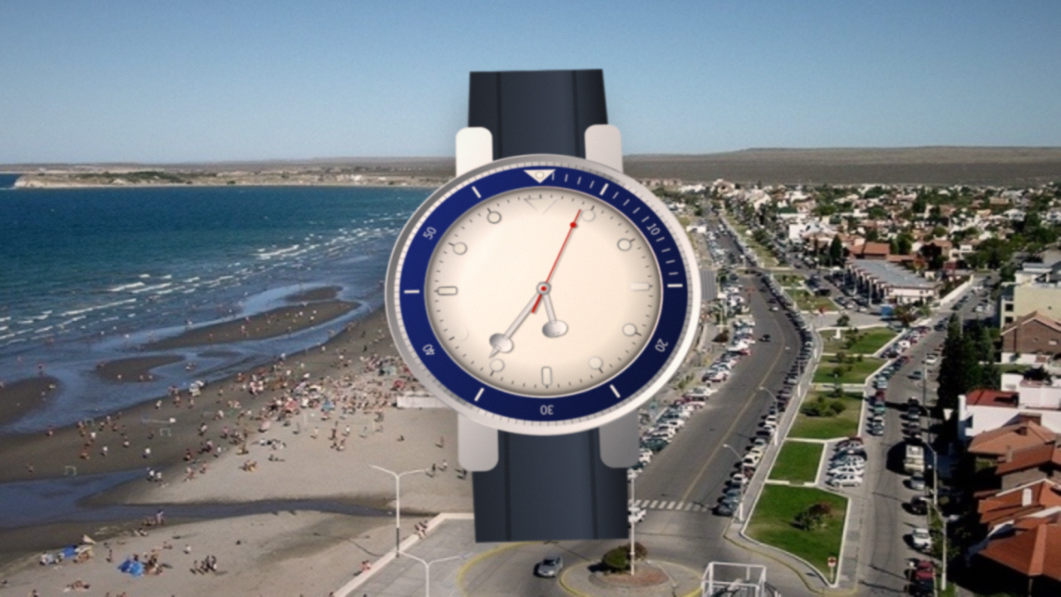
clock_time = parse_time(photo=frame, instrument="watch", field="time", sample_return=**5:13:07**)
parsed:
**5:36:04**
